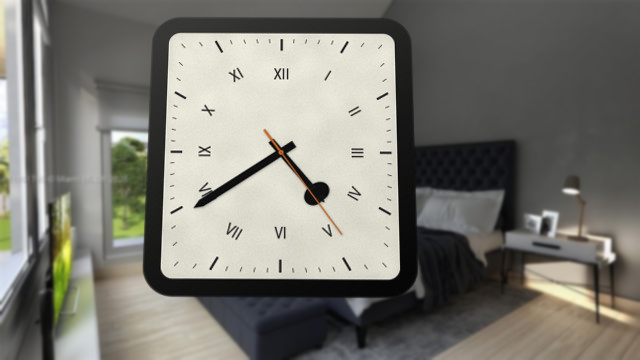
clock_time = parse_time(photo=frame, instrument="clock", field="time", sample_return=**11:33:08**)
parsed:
**4:39:24**
